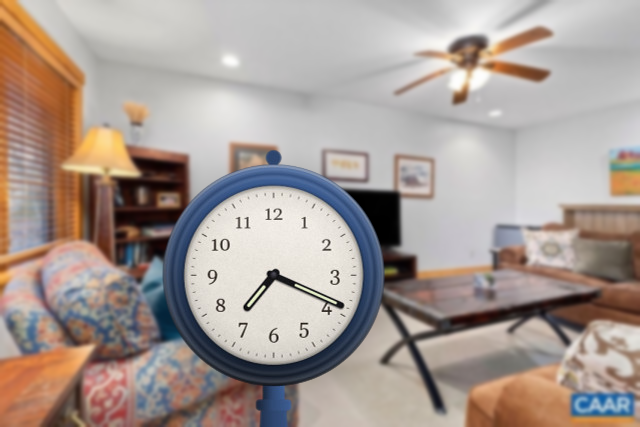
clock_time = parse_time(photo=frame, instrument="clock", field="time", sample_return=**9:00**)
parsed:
**7:19**
